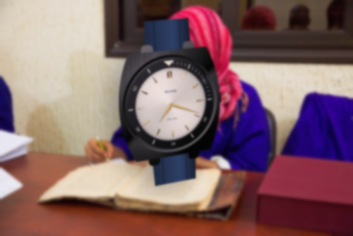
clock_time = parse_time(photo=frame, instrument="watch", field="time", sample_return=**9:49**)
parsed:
**7:19**
